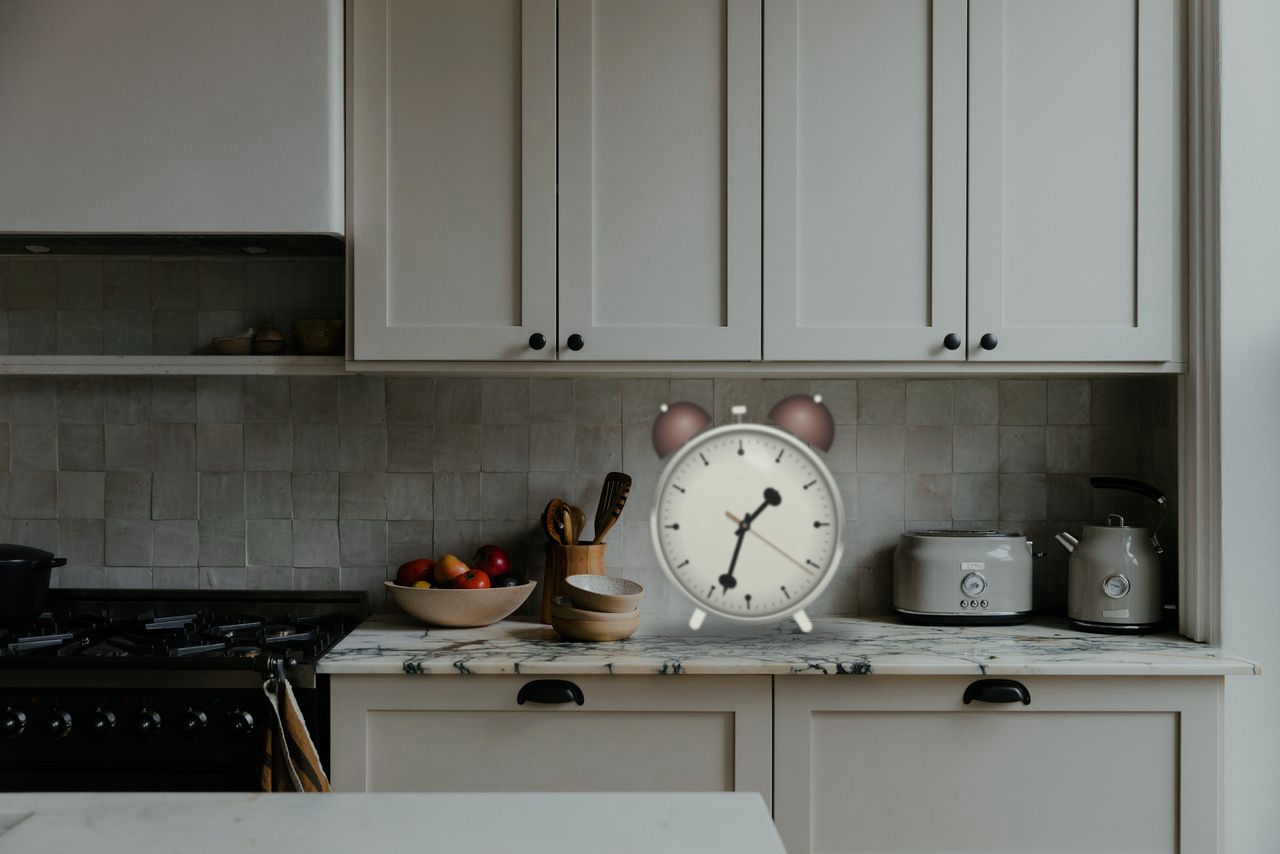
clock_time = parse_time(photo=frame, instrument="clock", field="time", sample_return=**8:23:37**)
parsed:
**1:33:21**
